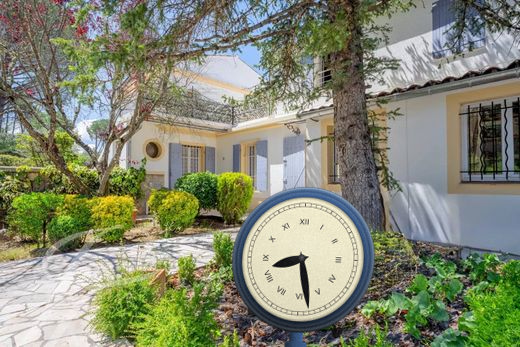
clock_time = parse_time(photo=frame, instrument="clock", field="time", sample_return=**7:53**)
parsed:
**8:28**
